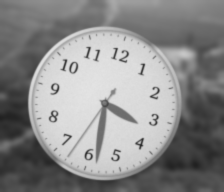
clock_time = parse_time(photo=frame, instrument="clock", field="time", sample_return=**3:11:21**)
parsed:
**3:28:33**
